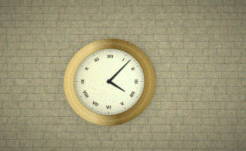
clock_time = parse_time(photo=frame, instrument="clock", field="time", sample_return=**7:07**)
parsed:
**4:07**
